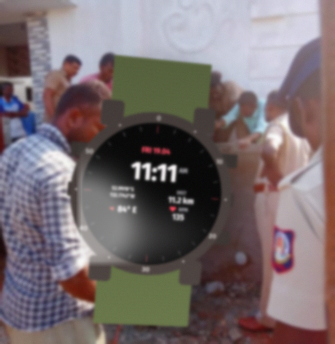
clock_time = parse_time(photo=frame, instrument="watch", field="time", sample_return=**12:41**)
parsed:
**11:11**
